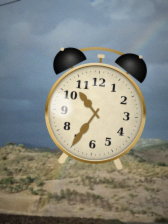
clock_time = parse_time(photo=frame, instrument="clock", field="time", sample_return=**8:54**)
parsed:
**10:35**
